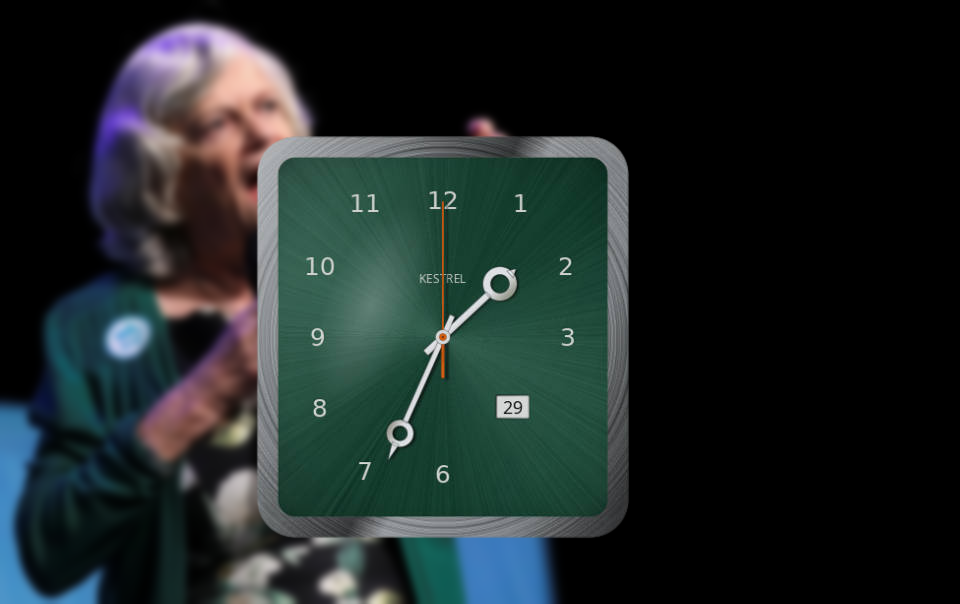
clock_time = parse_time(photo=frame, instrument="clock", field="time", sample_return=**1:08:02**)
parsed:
**1:34:00**
